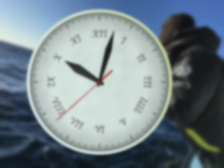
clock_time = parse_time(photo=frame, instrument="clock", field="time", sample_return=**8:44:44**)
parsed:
**10:02:38**
